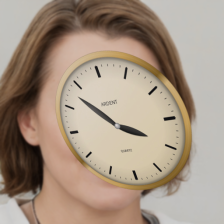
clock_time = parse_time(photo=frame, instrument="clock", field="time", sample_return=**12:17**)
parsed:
**3:53**
